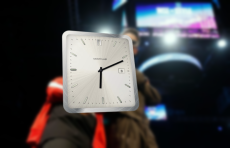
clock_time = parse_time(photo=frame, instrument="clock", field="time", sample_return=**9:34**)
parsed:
**6:11**
